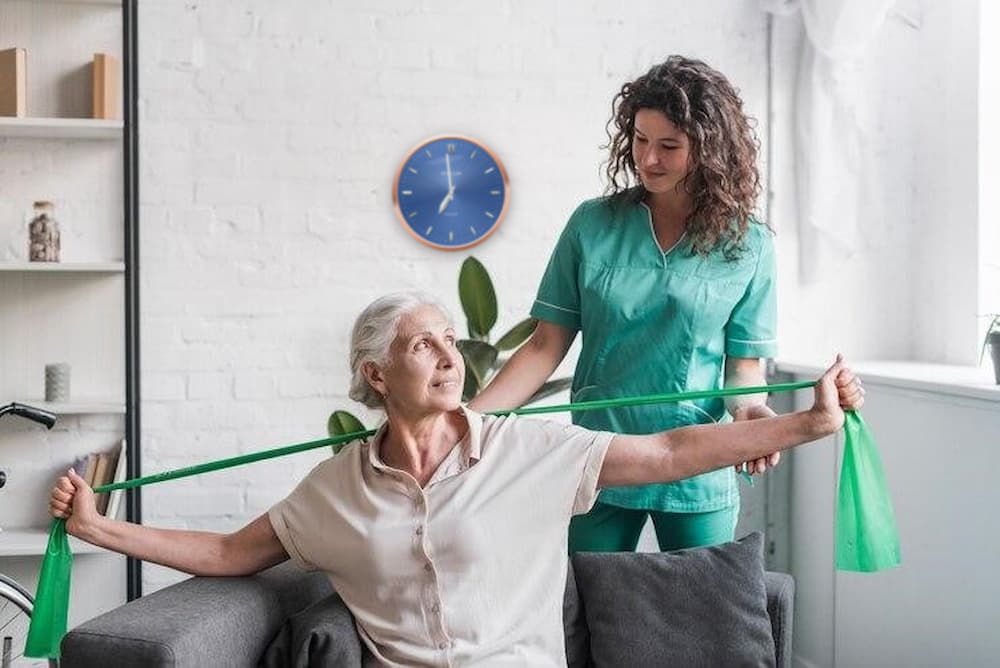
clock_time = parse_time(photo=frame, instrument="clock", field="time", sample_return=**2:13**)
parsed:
**6:59**
